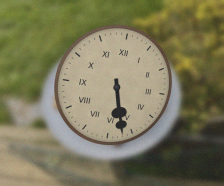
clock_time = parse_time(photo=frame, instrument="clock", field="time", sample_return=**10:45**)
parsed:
**5:27**
